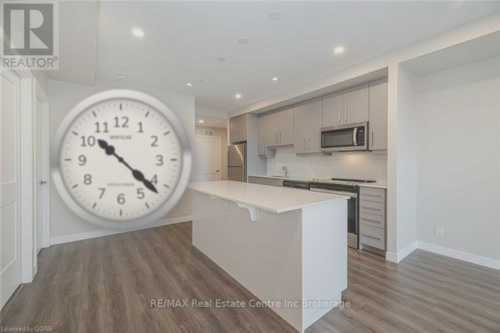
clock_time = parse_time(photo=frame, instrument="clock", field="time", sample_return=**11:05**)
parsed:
**10:22**
